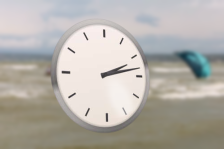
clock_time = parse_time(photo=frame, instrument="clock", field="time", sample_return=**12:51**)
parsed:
**2:13**
